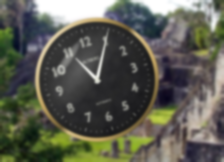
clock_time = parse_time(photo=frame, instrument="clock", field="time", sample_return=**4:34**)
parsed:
**11:05**
